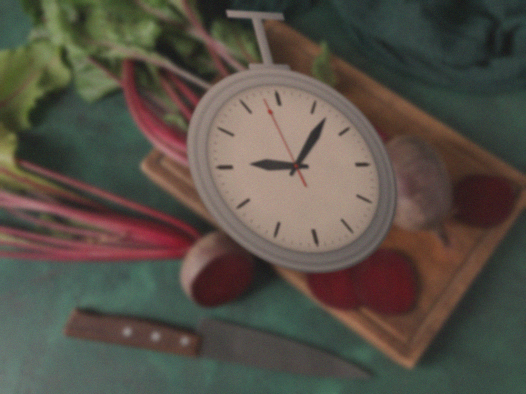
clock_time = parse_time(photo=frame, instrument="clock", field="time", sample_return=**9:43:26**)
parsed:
**9:06:58**
